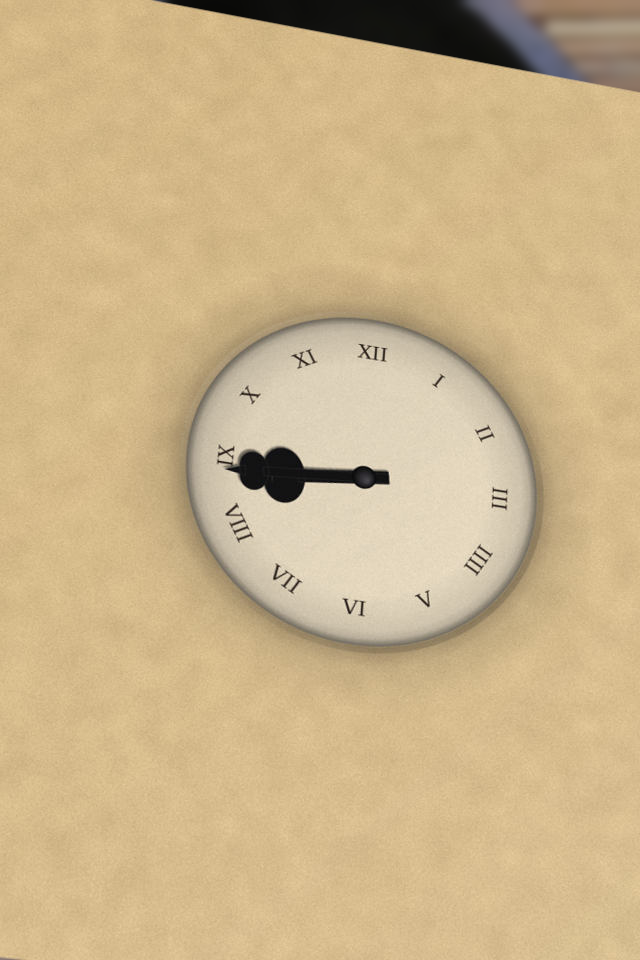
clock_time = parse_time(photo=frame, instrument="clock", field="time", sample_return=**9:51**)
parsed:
**8:44**
